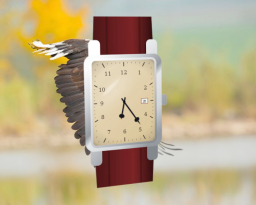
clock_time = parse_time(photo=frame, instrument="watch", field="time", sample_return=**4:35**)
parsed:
**6:24**
